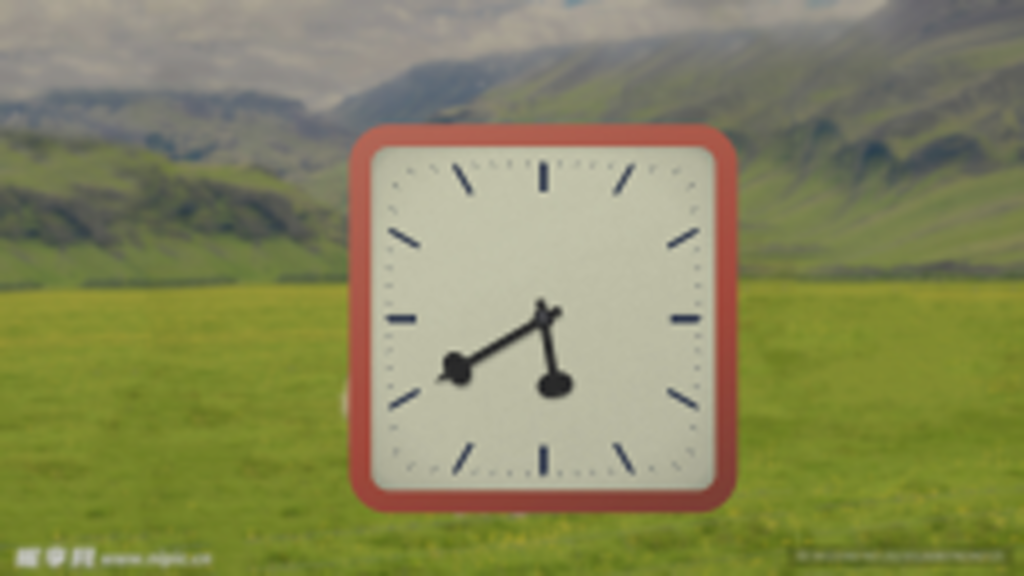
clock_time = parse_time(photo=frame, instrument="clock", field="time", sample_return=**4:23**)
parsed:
**5:40**
